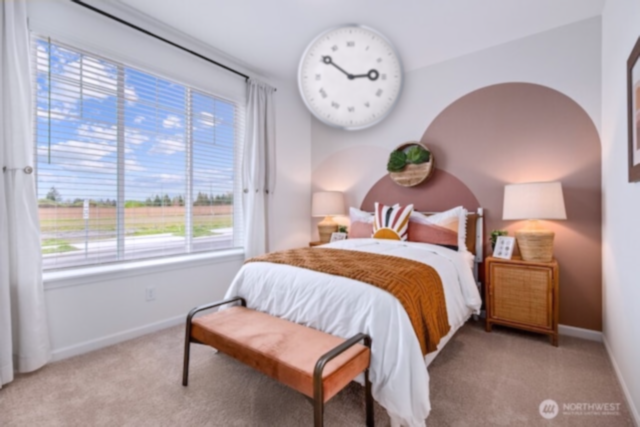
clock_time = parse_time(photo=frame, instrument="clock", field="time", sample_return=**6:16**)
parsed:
**2:51**
